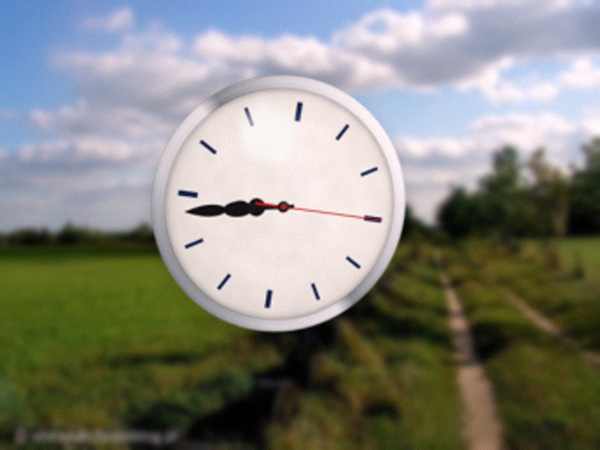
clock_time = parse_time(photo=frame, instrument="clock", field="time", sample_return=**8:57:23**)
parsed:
**8:43:15**
